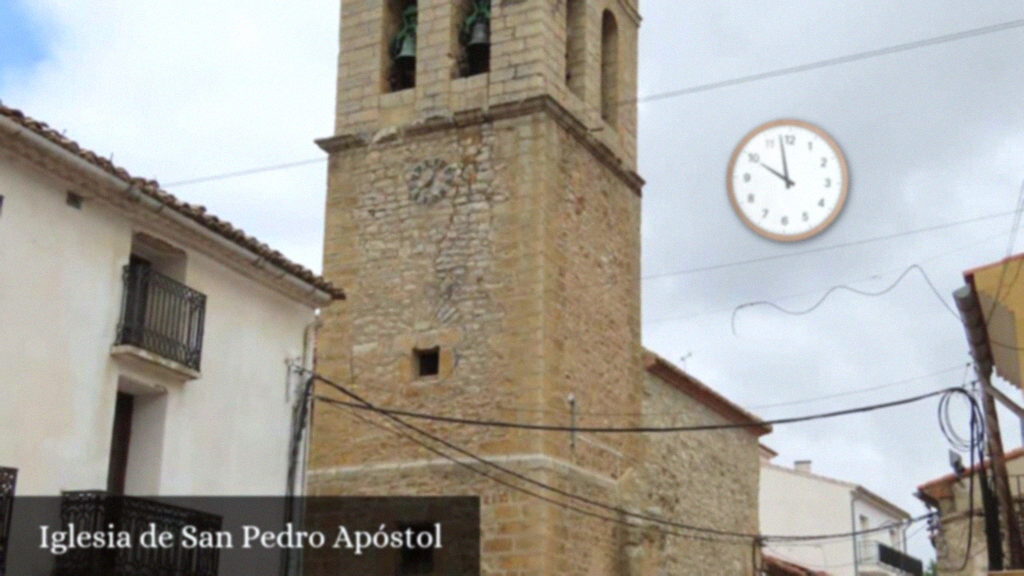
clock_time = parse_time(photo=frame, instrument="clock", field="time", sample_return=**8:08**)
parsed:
**9:58**
